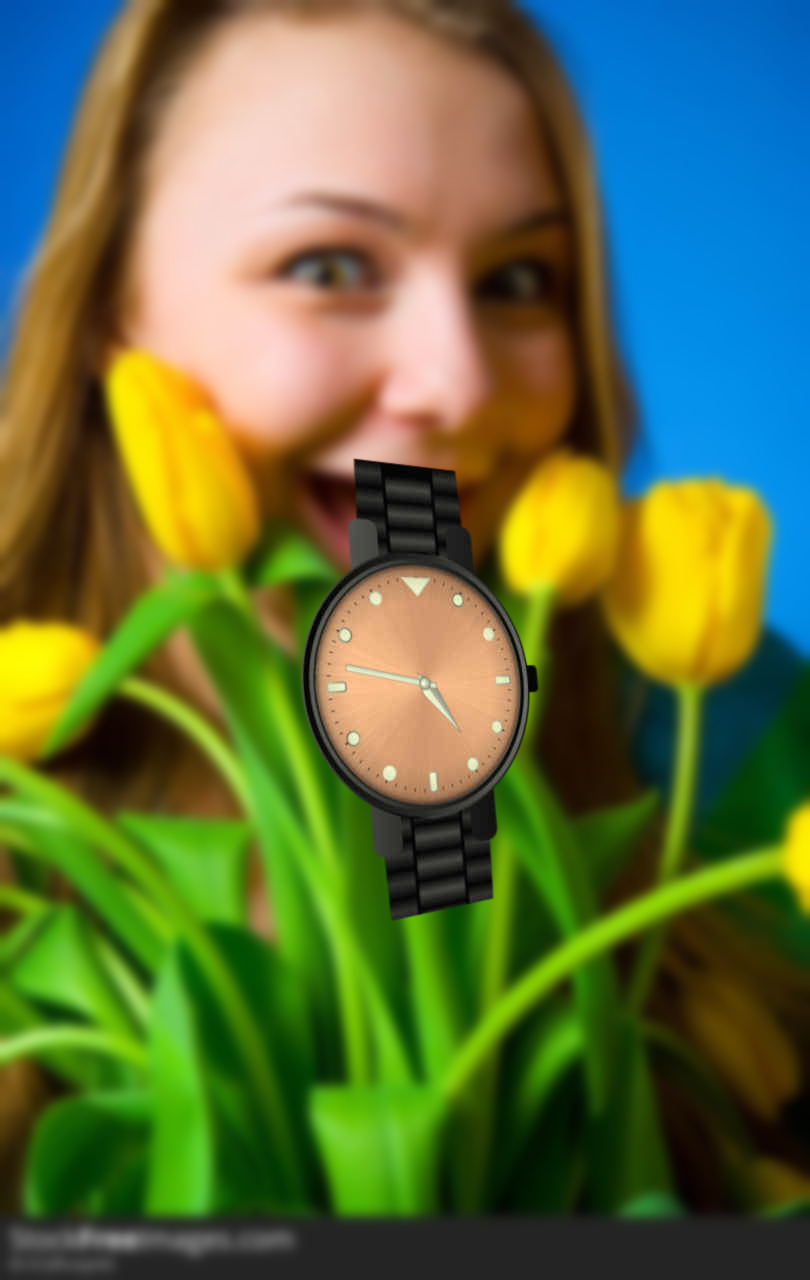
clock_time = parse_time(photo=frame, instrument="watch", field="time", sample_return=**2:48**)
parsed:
**4:47**
